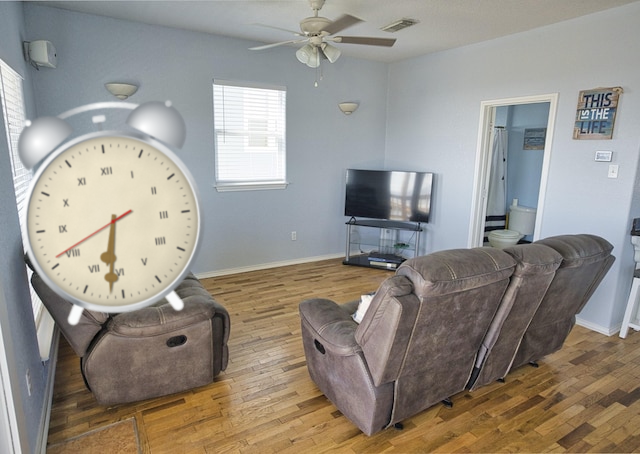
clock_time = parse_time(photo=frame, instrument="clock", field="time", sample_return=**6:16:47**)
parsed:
**6:31:41**
